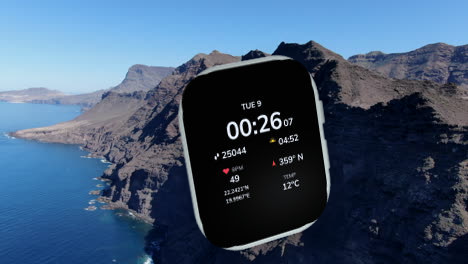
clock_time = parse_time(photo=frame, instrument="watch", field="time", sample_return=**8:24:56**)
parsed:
**0:26:07**
